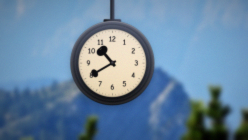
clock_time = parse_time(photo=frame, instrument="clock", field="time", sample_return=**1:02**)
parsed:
**10:40**
